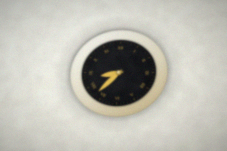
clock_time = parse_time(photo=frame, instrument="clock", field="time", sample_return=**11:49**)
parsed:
**8:37**
